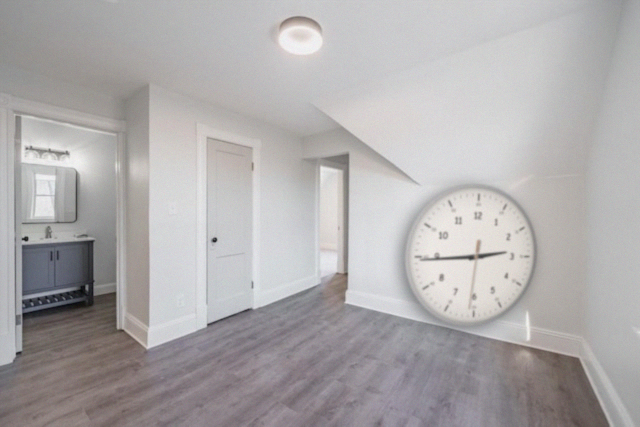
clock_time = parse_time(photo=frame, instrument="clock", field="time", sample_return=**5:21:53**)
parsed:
**2:44:31**
